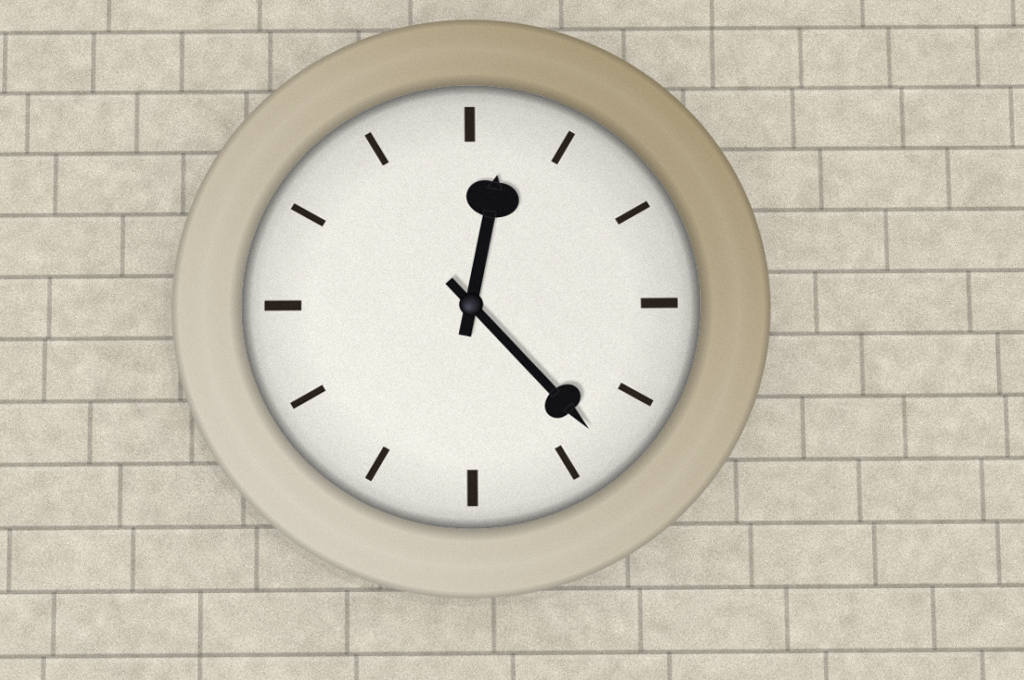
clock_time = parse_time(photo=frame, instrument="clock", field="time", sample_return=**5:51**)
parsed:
**12:23**
